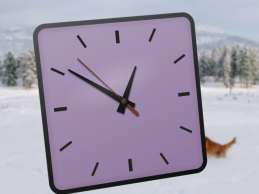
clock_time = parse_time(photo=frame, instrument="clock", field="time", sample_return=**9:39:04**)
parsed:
**12:50:53**
